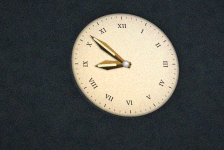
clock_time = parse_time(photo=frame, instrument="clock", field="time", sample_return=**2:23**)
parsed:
**8:52**
